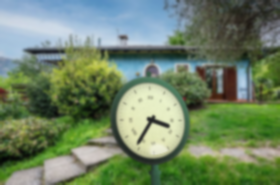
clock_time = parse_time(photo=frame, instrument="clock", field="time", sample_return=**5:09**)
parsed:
**3:36**
